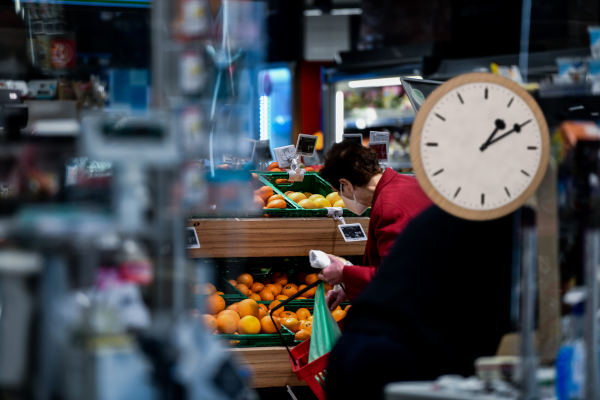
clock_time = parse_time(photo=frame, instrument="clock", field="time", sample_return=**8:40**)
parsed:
**1:10**
